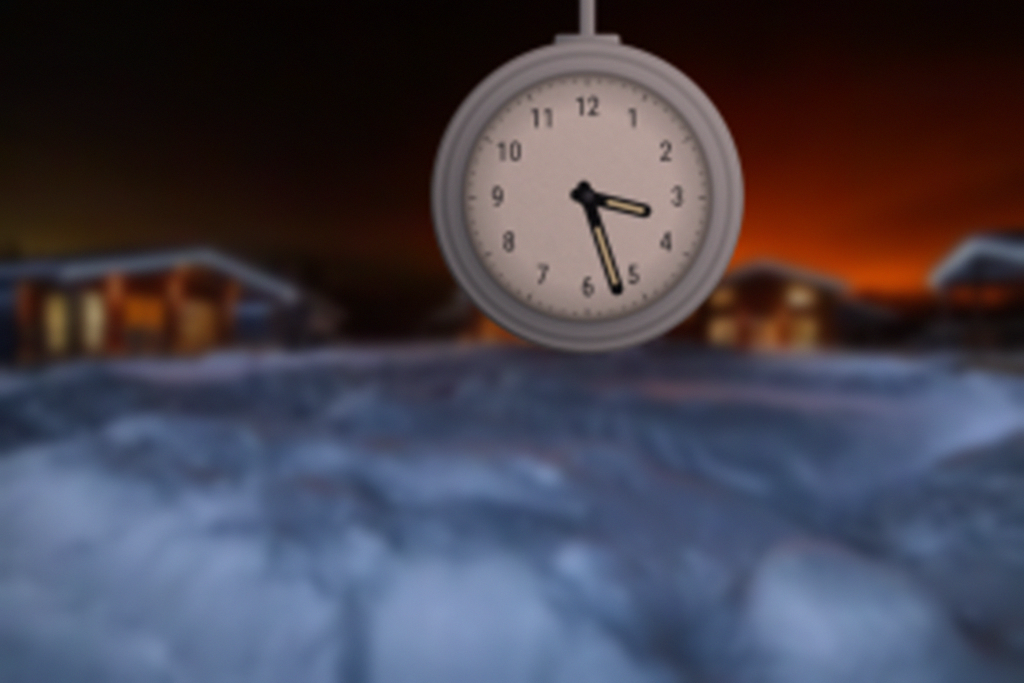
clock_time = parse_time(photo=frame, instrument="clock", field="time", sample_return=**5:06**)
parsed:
**3:27**
